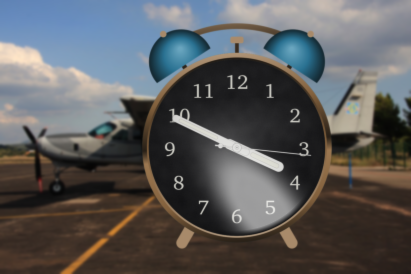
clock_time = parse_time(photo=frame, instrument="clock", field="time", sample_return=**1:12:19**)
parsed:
**3:49:16**
